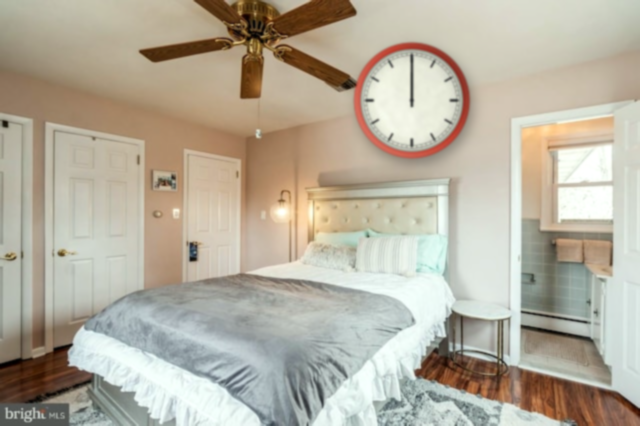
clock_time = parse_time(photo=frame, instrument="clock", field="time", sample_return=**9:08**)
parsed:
**12:00**
